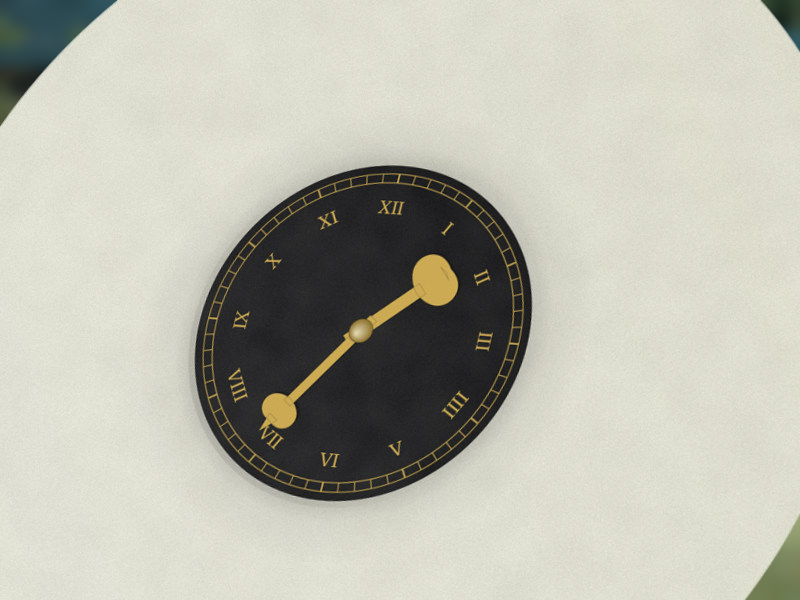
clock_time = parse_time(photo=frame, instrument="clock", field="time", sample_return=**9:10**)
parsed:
**1:36**
